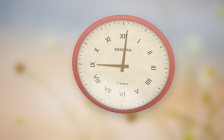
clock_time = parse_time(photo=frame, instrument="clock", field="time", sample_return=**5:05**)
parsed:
**9:01**
